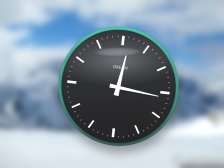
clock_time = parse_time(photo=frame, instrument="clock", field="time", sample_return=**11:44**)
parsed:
**12:16**
